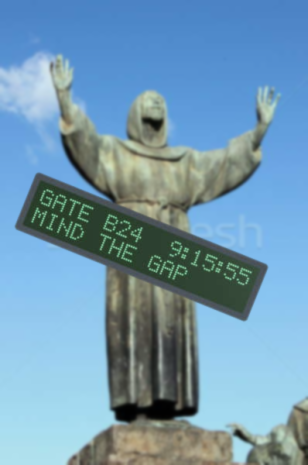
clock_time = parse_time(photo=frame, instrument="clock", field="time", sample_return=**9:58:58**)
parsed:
**9:15:55**
